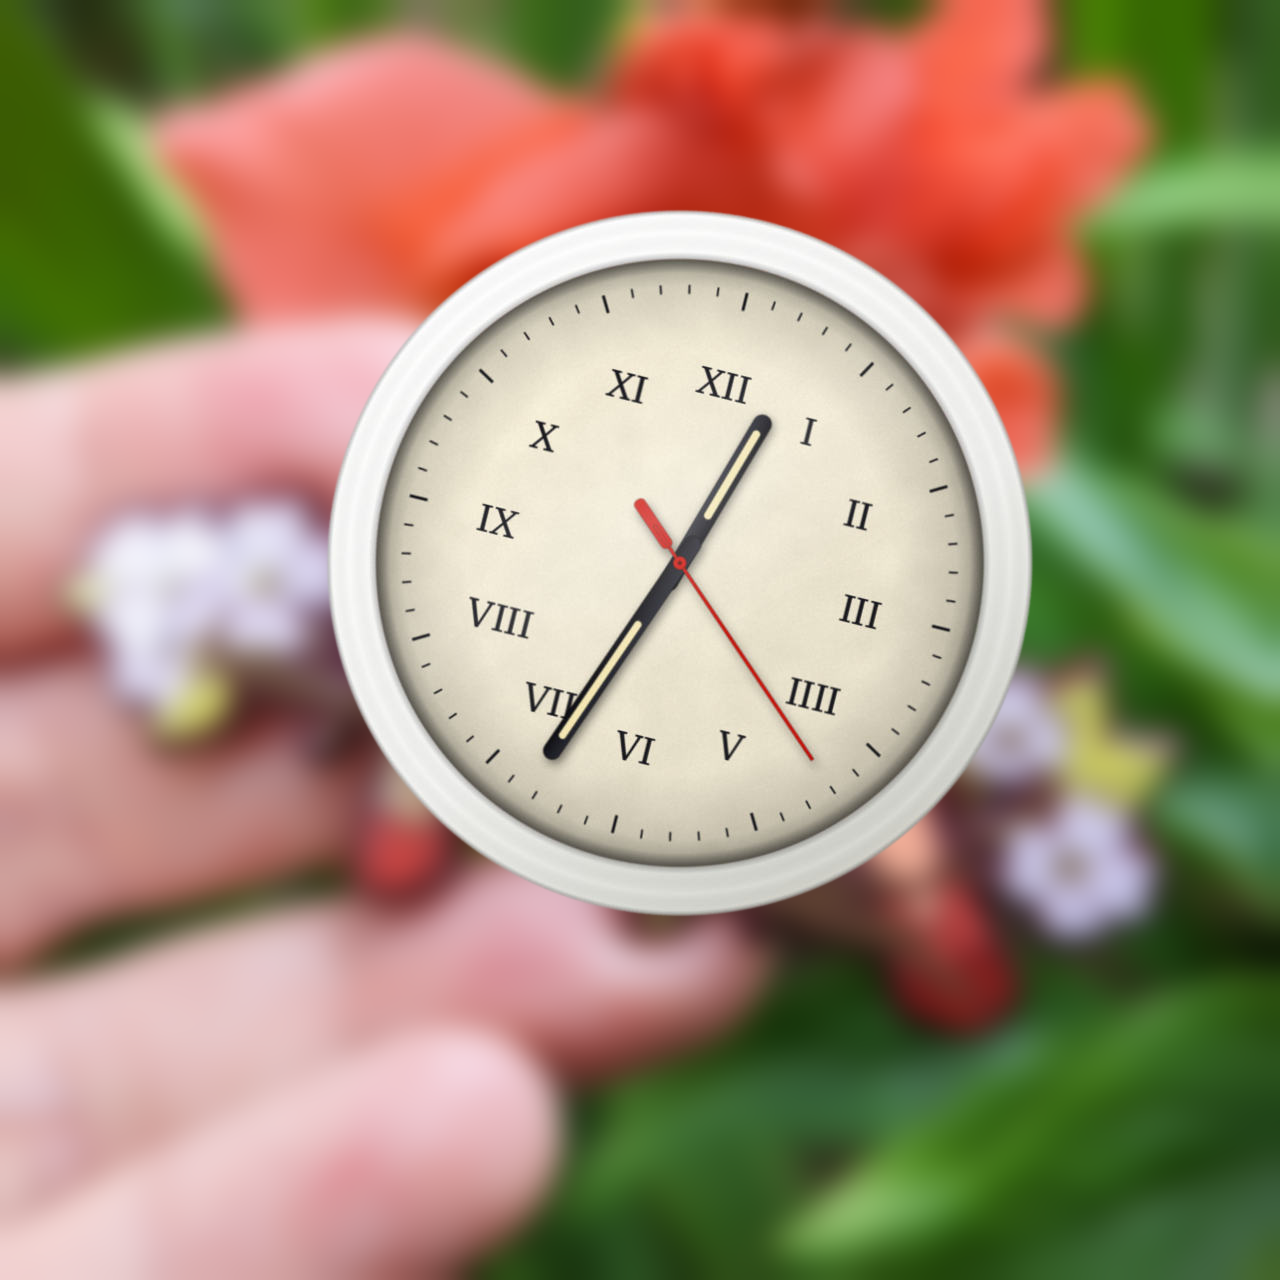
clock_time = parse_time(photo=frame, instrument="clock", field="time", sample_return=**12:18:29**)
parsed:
**12:33:22**
